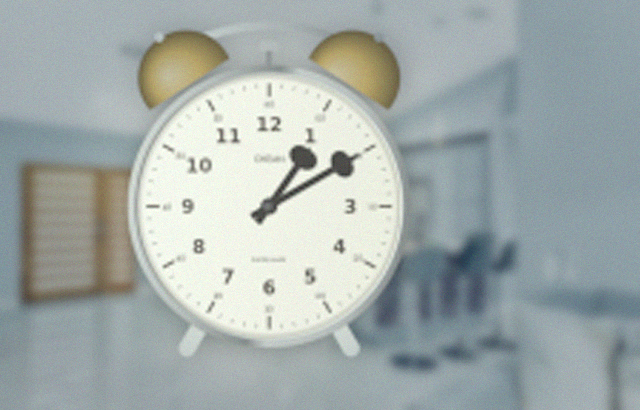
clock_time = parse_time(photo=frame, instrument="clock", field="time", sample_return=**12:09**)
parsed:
**1:10**
